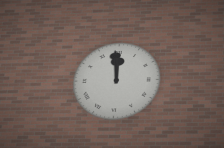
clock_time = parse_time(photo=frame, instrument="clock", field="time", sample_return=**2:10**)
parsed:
**11:59**
